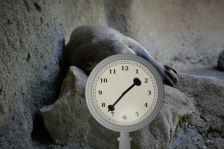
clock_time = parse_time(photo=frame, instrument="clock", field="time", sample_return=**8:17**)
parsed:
**1:37**
